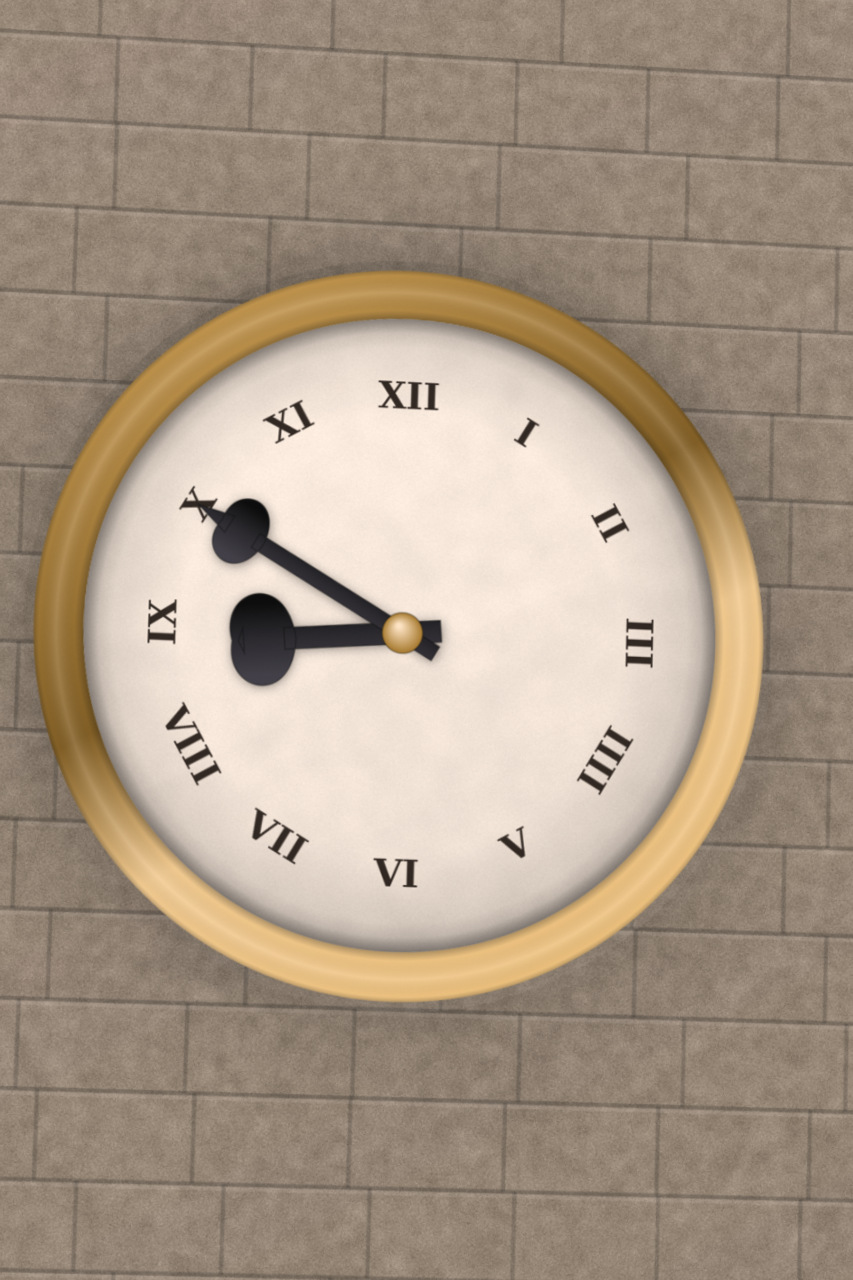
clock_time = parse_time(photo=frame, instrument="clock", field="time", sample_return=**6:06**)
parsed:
**8:50**
